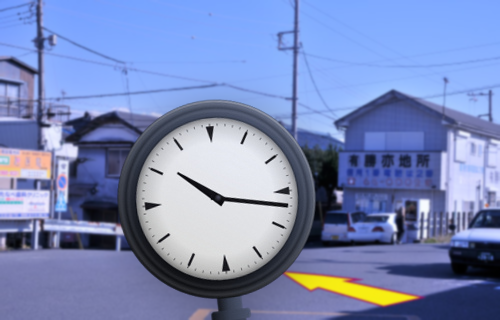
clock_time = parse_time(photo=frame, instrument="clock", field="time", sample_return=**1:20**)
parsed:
**10:17**
